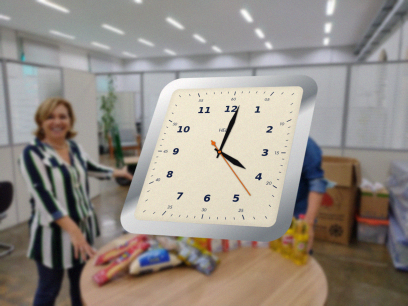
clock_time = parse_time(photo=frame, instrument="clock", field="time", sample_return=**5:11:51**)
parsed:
**4:01:23**
